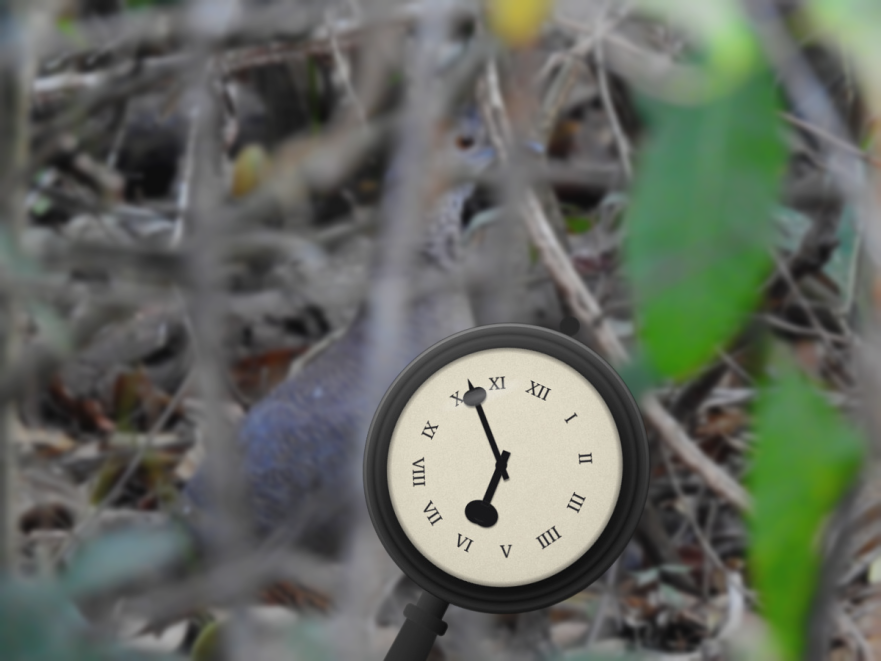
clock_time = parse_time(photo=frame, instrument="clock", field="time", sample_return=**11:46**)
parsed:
**5:52**
